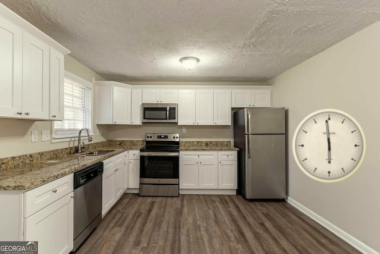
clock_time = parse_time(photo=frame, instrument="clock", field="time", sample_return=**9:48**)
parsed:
**5:59**
